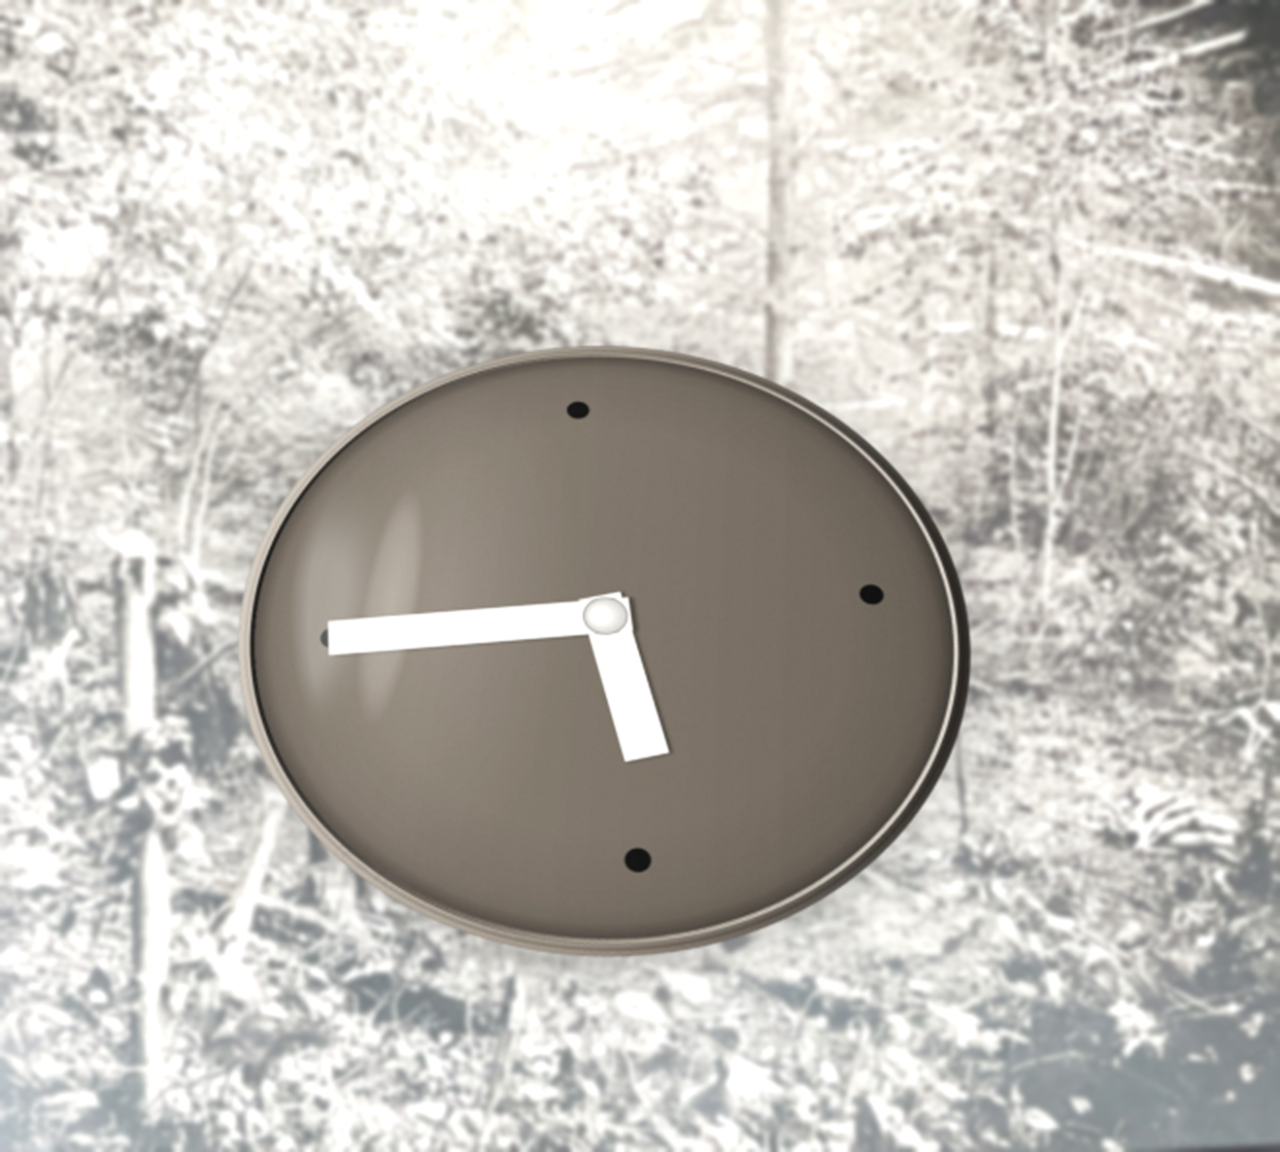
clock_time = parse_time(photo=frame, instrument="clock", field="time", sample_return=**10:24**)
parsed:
**5:45**
